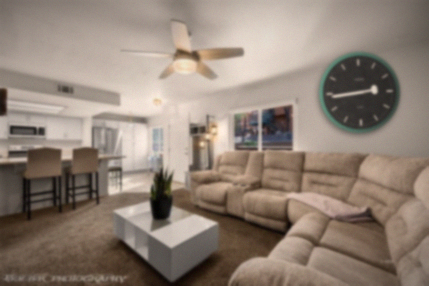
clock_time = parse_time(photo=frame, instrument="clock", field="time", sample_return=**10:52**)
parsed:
**2:44**
